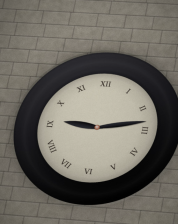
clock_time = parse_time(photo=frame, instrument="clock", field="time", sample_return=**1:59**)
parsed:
**9:13**
